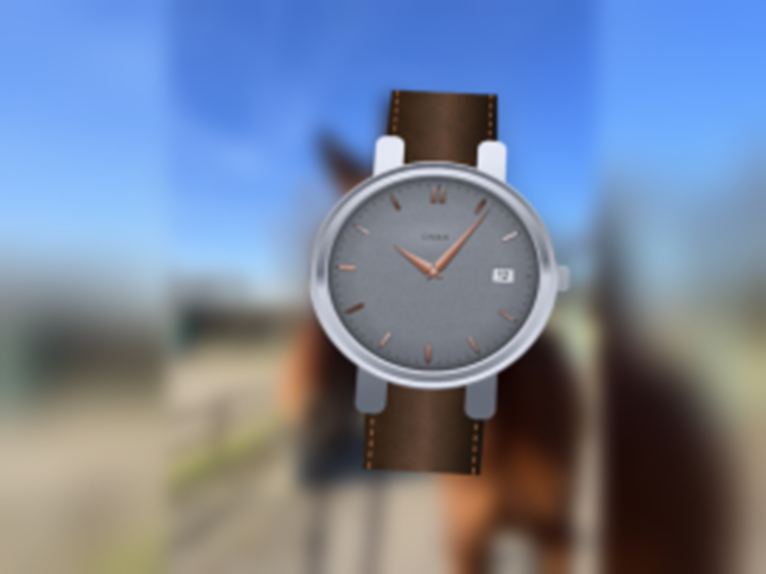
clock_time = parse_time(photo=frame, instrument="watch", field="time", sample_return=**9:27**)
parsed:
**10:06**
